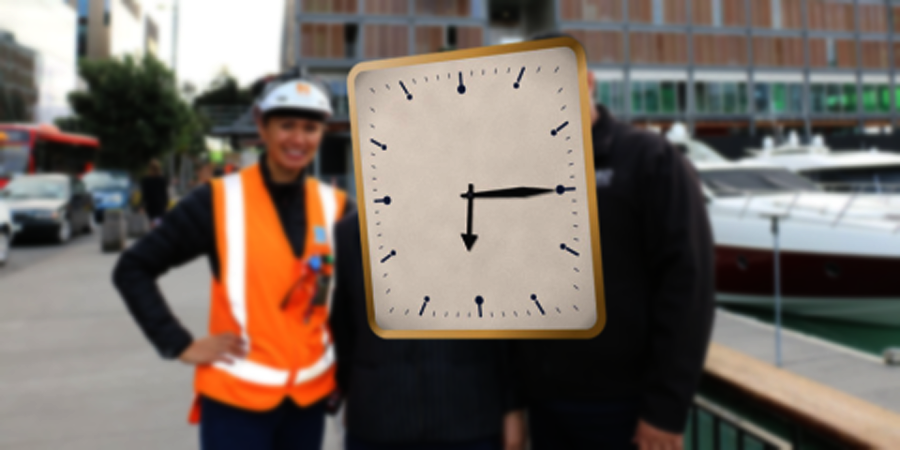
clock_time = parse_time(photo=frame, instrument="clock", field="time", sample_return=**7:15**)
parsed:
**6:15**
